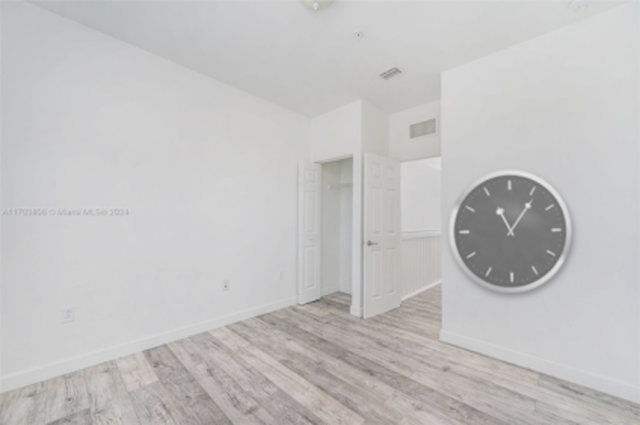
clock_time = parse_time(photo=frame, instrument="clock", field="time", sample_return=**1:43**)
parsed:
**11:06**
